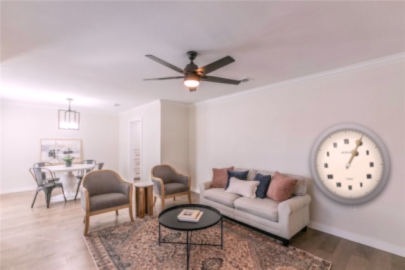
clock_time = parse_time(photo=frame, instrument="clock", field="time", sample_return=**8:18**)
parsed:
**1:05**
